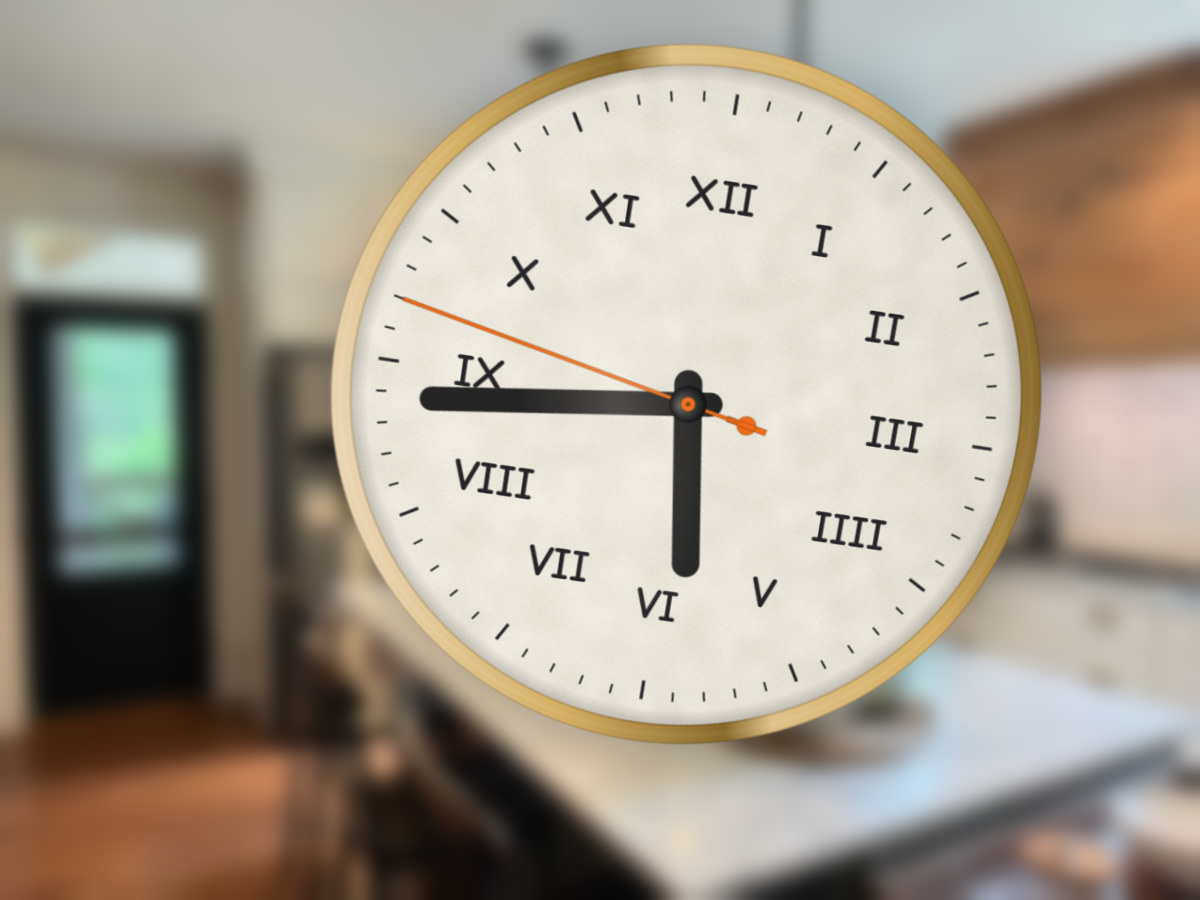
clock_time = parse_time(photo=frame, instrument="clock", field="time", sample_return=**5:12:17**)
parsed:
**5:43:47**
